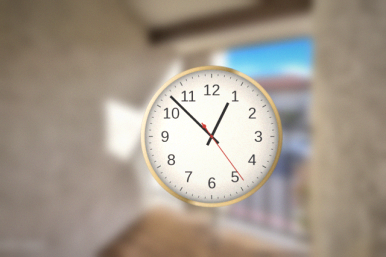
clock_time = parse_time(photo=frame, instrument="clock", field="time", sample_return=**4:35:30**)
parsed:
**12:52:24**
